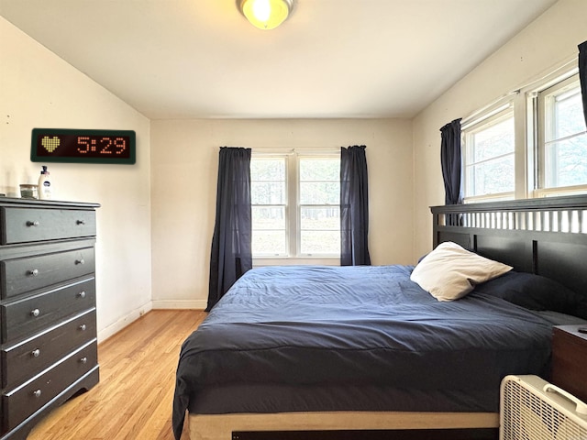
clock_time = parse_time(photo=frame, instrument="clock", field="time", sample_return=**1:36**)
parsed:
**5:29**
